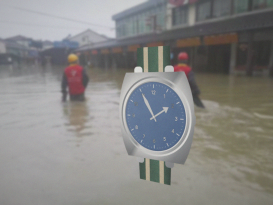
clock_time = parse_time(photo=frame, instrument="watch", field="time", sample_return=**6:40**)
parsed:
**1:55**
